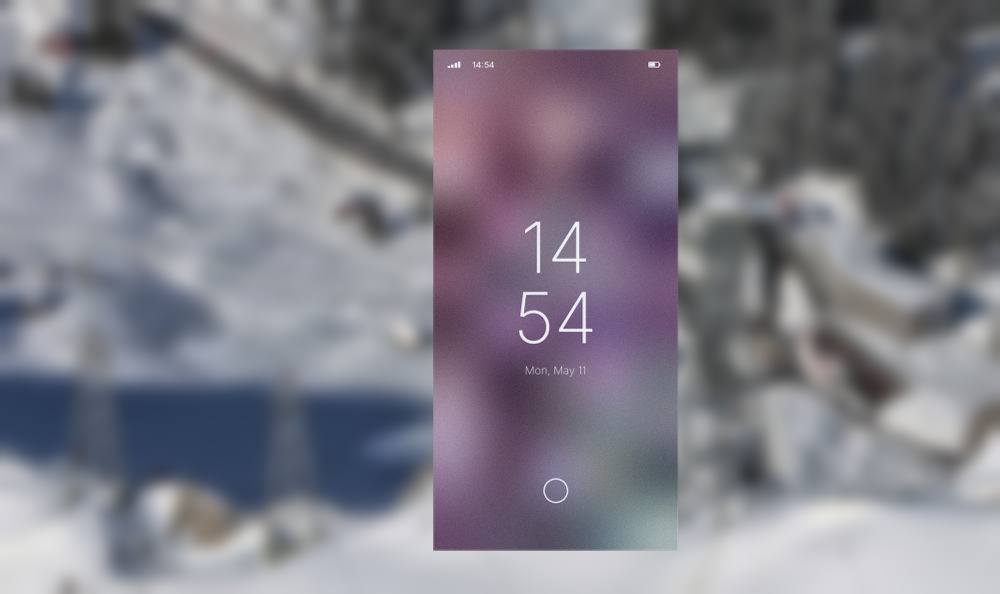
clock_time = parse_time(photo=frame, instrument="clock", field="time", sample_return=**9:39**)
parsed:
**14:54**
